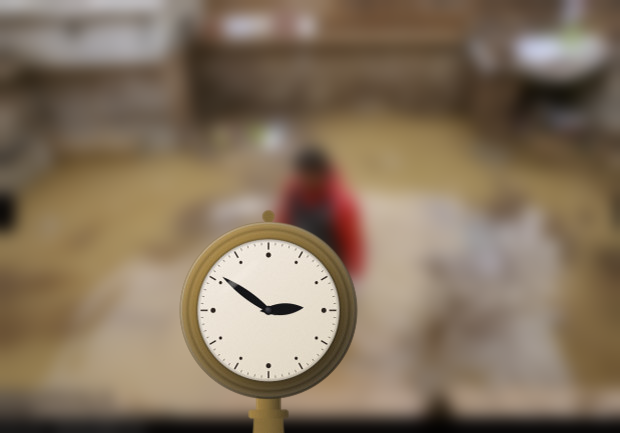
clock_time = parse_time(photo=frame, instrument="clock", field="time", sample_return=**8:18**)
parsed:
**2:51**
